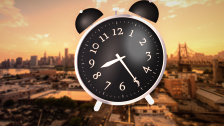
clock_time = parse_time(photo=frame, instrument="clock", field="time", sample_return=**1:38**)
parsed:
**8:25**
